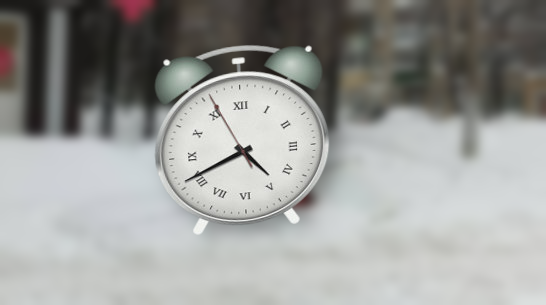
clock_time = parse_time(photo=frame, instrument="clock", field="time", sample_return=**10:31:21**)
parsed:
**4:40:56**
